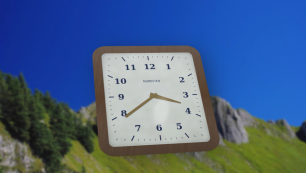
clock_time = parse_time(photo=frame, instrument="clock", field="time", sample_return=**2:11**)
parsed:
**3:39**
